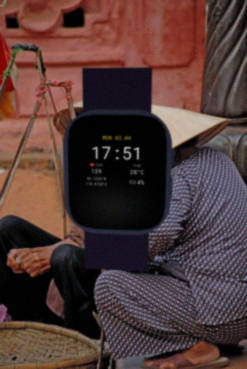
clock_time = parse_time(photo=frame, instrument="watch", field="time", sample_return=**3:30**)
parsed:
**17:51**
